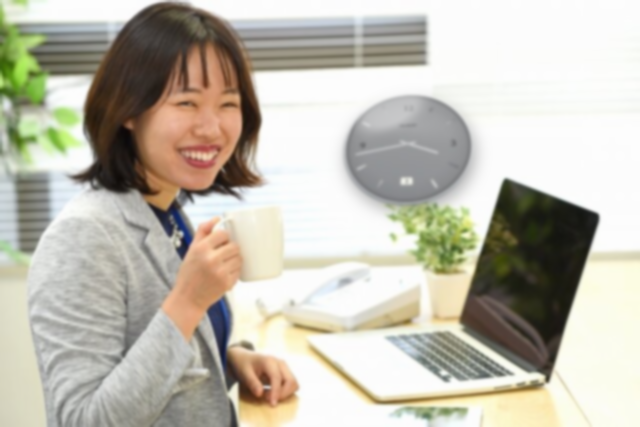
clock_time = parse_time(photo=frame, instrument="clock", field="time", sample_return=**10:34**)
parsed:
**3:43**
